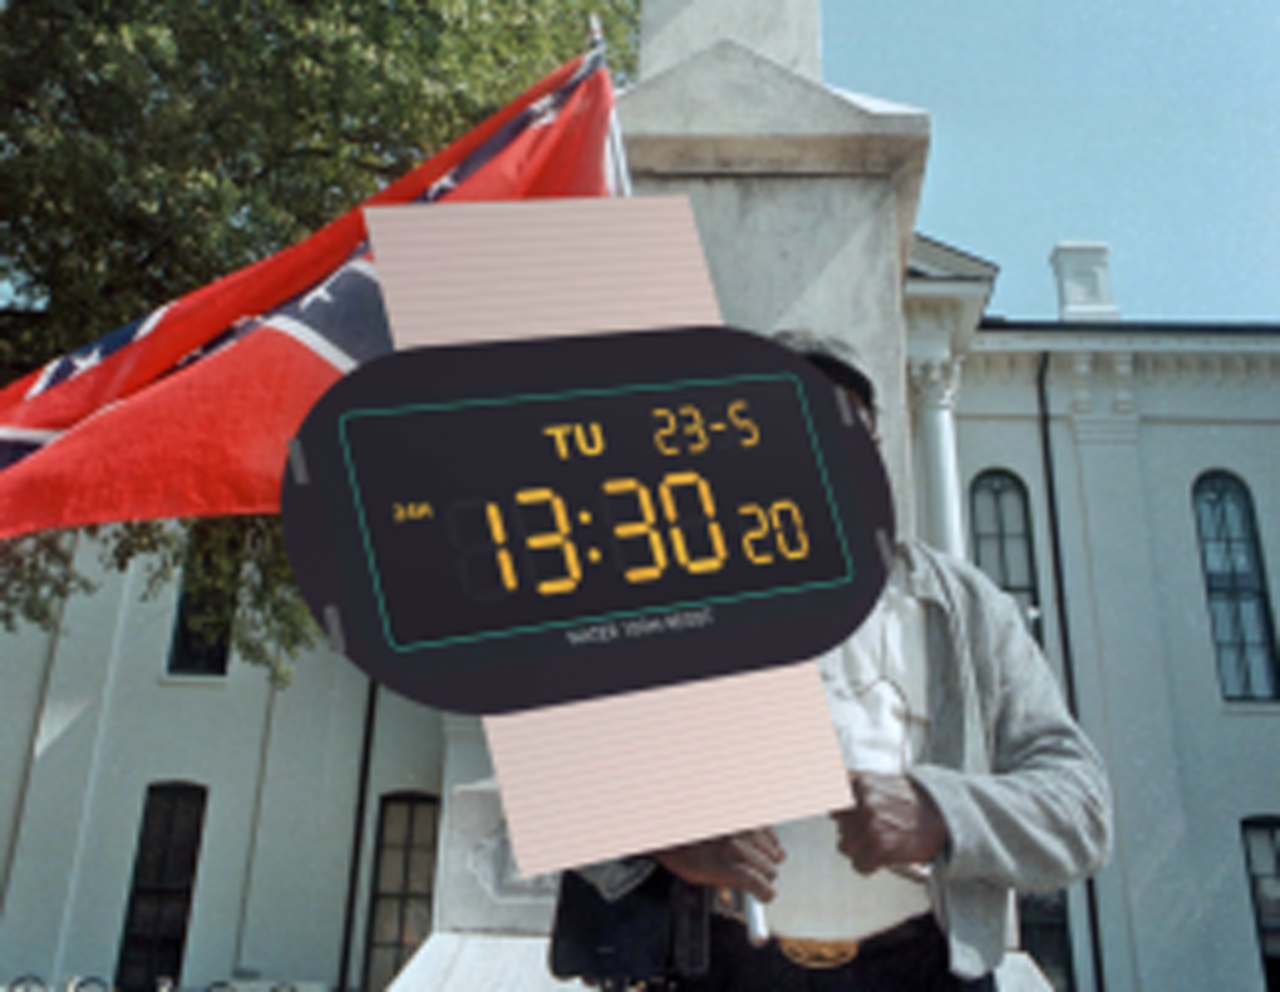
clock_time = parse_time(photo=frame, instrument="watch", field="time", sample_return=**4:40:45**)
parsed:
**13:30:20**
